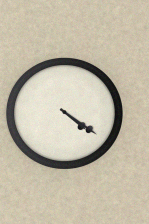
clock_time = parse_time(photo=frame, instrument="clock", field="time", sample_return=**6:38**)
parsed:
**4:21**
